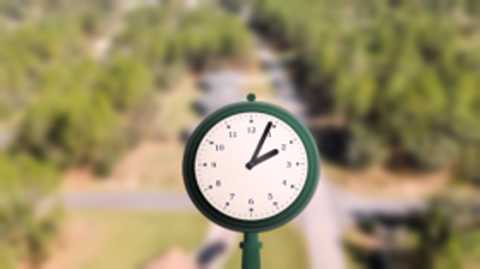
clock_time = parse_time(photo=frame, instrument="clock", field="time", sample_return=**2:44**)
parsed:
**2:04**
